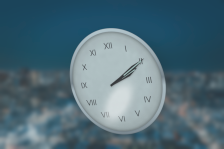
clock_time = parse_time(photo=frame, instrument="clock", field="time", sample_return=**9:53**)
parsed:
**2:10**
